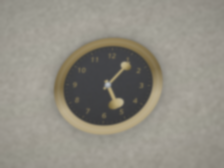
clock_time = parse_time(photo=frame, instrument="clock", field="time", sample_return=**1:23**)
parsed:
**5:06**
